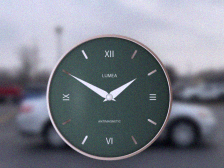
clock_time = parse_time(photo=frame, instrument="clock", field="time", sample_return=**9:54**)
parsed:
**1:50**
